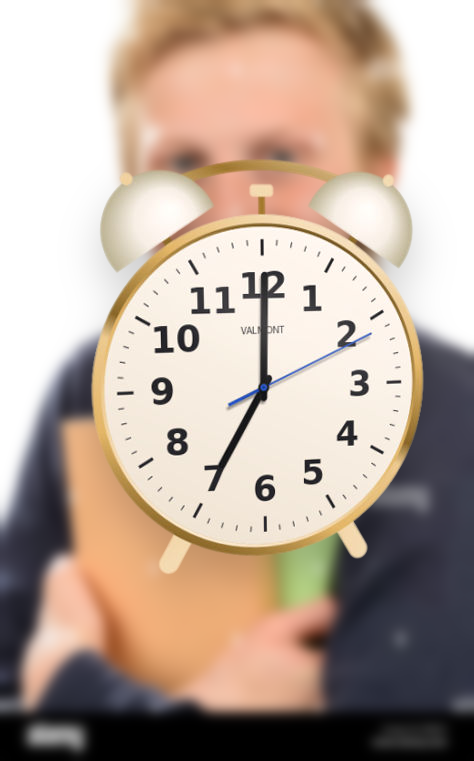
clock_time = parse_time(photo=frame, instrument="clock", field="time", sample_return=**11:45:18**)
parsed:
**7:00:11**
